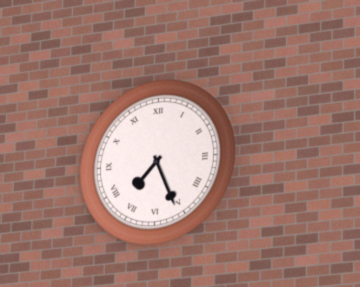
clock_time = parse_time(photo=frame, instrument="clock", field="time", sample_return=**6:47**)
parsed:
**7:26**
